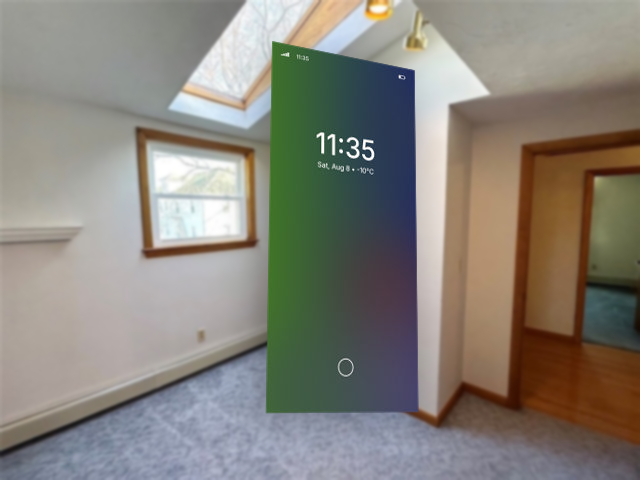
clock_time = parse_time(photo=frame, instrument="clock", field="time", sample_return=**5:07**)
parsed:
**11:35**
